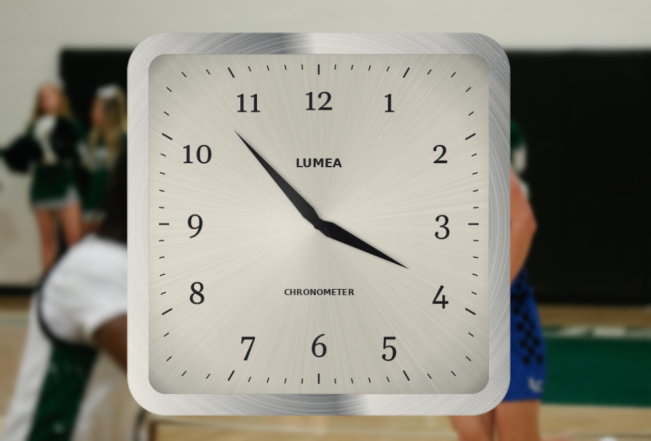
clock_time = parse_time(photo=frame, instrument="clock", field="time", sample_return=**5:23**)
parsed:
**3:53**
